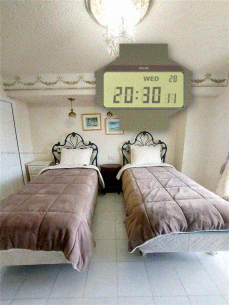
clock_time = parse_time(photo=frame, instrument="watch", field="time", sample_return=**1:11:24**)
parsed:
**20:30:11**
